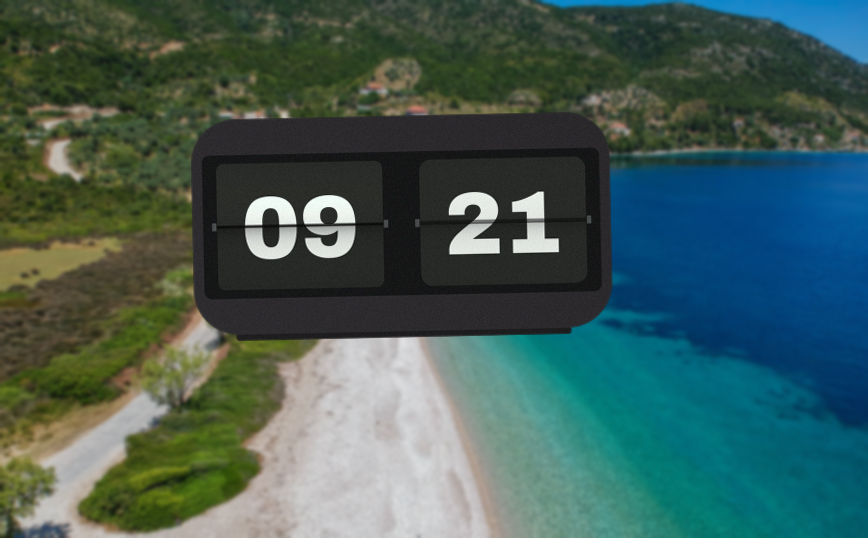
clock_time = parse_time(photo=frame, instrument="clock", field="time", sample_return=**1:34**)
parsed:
**9:21**
